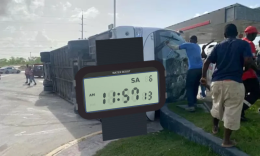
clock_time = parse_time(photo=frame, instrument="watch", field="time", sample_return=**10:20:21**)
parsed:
**11:57:13**
